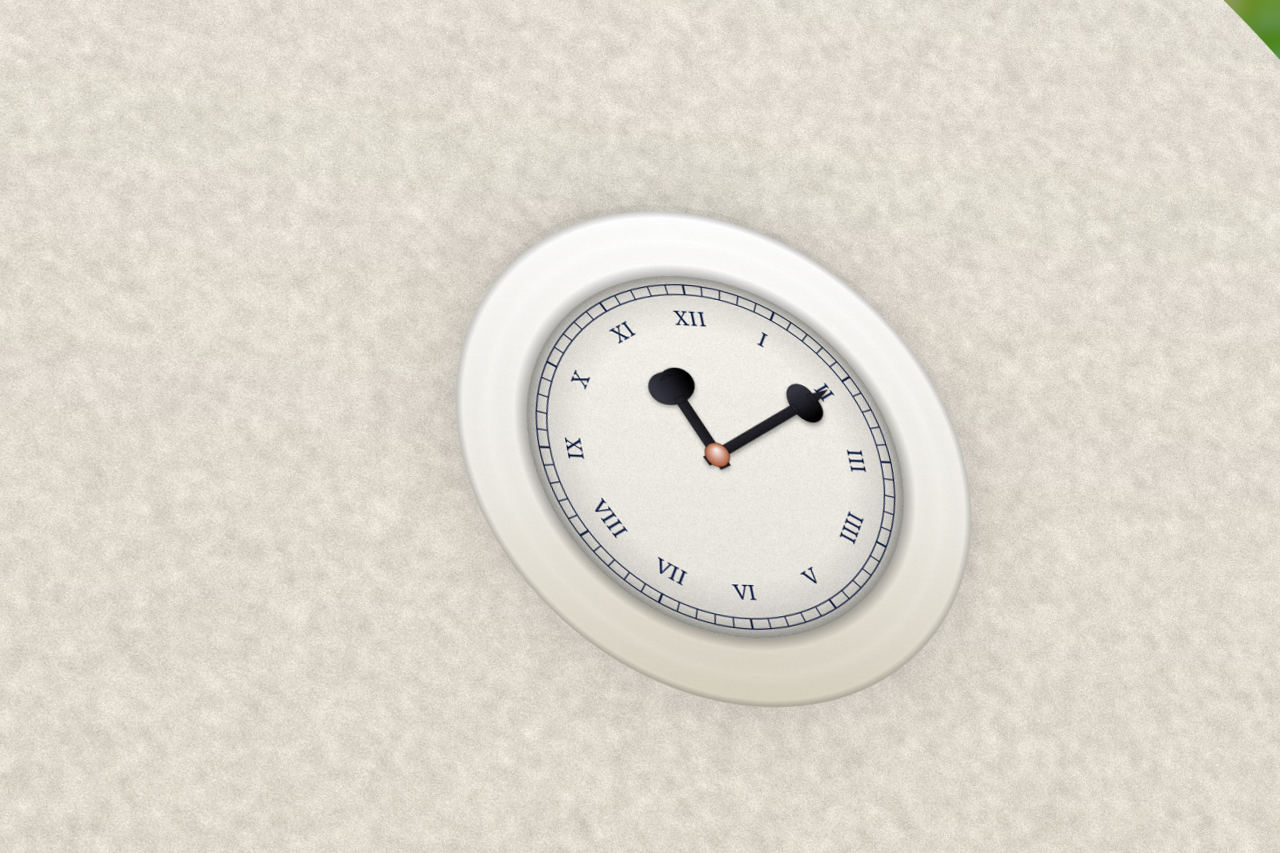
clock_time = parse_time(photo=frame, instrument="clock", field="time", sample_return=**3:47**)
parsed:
**11:10**
